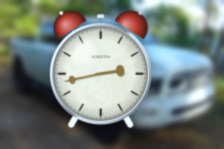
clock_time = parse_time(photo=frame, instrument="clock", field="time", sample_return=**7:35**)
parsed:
**2:43**
